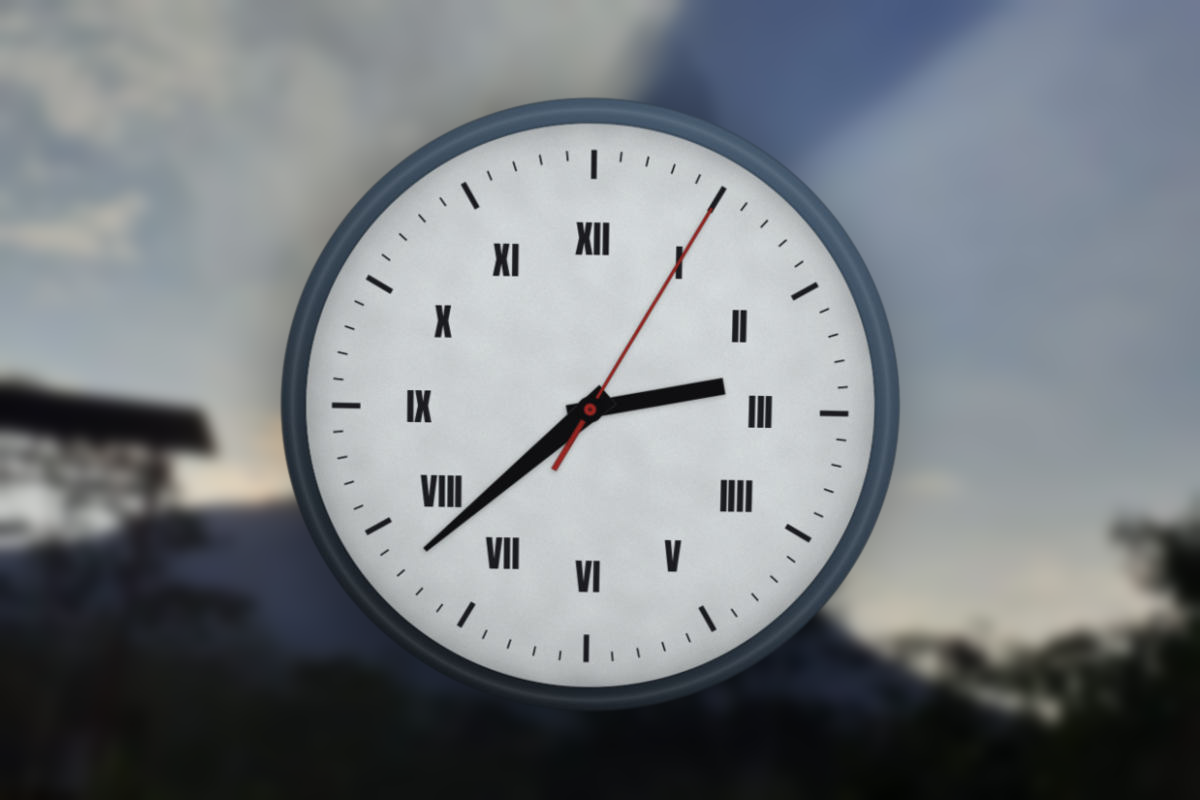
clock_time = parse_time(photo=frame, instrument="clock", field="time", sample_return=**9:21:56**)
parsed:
**2:38:05**
